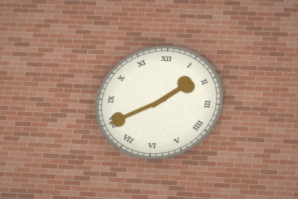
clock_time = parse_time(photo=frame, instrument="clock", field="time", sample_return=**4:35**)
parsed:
**1:40**
